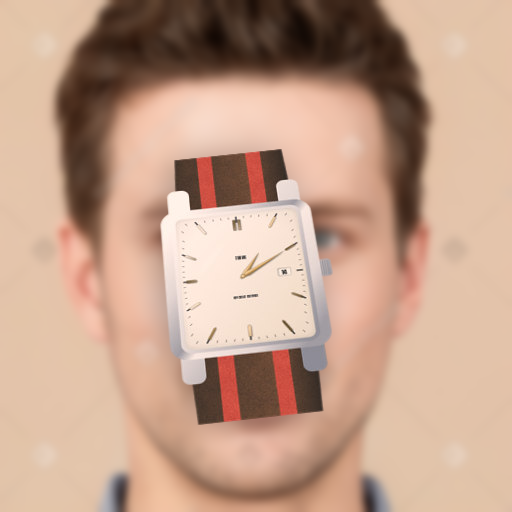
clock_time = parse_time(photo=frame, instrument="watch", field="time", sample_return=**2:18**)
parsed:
**1:10**
